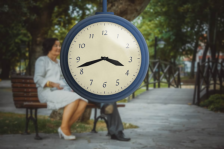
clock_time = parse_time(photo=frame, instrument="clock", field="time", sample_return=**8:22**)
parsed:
**3:42**
